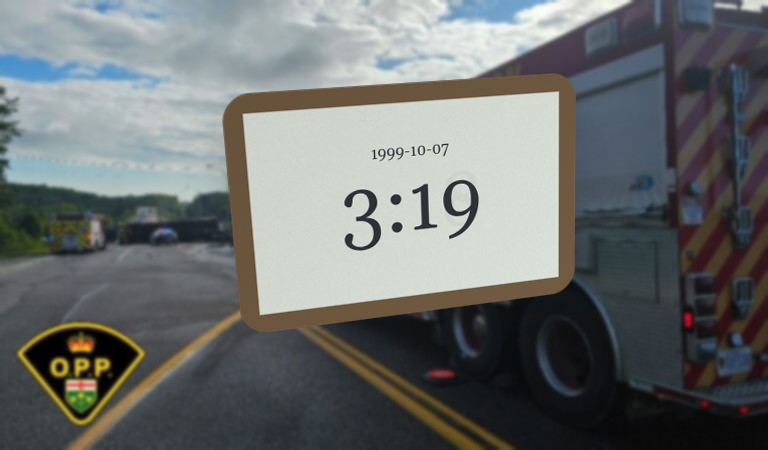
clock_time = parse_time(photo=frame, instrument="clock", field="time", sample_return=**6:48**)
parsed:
**3:19**
